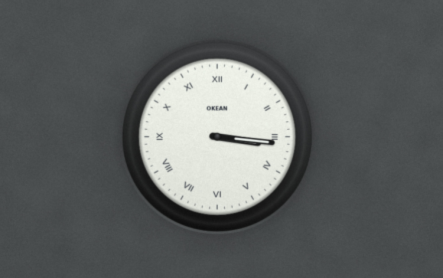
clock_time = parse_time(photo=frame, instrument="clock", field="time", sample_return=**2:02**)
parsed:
**3:16**
